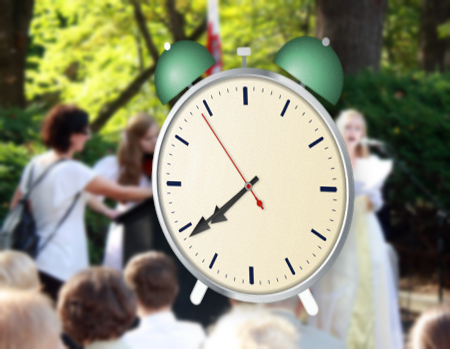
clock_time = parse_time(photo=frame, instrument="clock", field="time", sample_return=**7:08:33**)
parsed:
**7:38:54**
